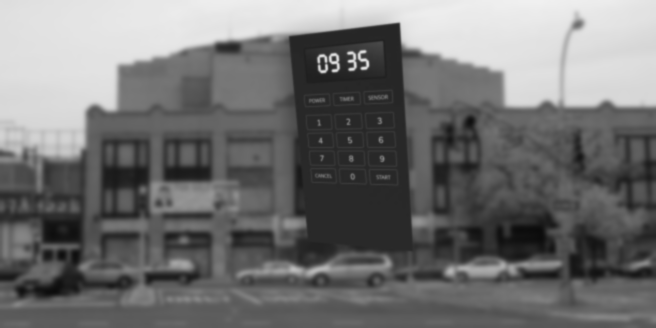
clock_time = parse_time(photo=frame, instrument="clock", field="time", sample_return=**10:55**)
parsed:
**9:35**
